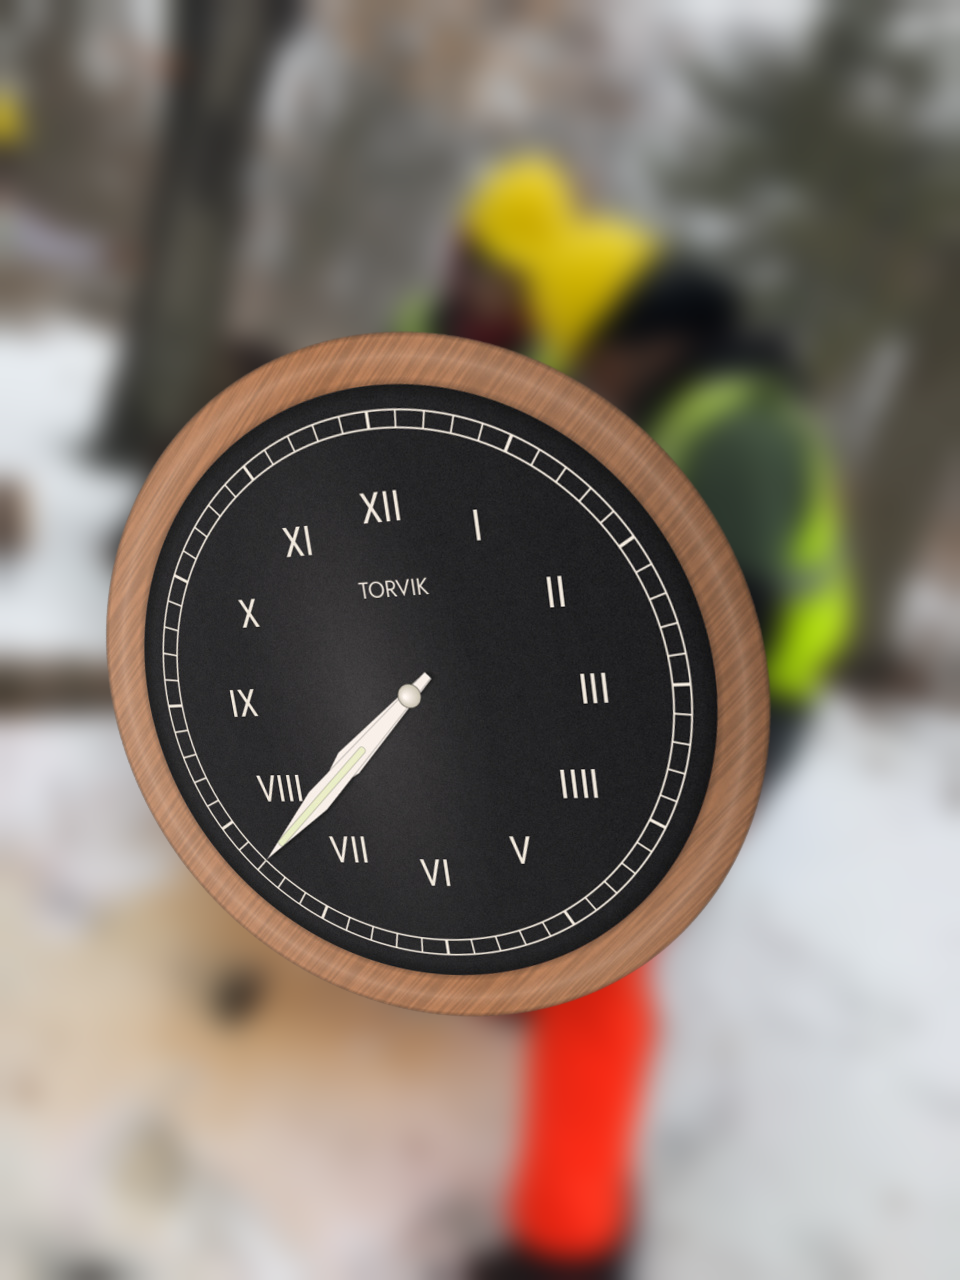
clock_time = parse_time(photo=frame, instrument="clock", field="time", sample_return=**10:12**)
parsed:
**7:38**
